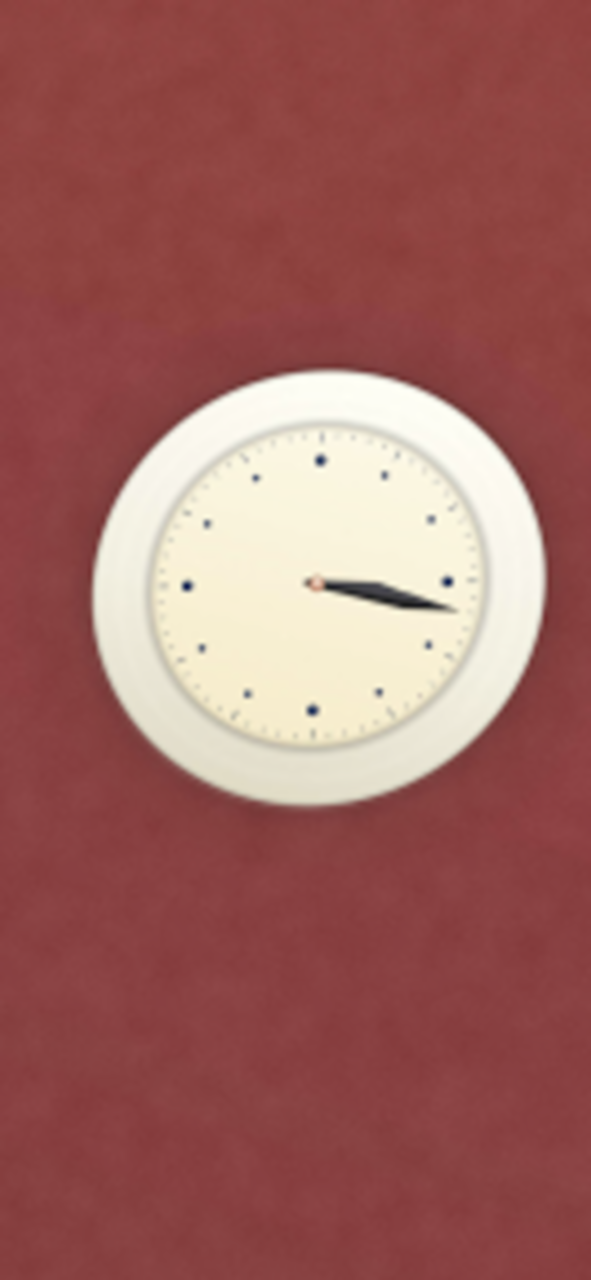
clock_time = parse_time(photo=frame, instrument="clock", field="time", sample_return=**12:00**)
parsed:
**3:17**
